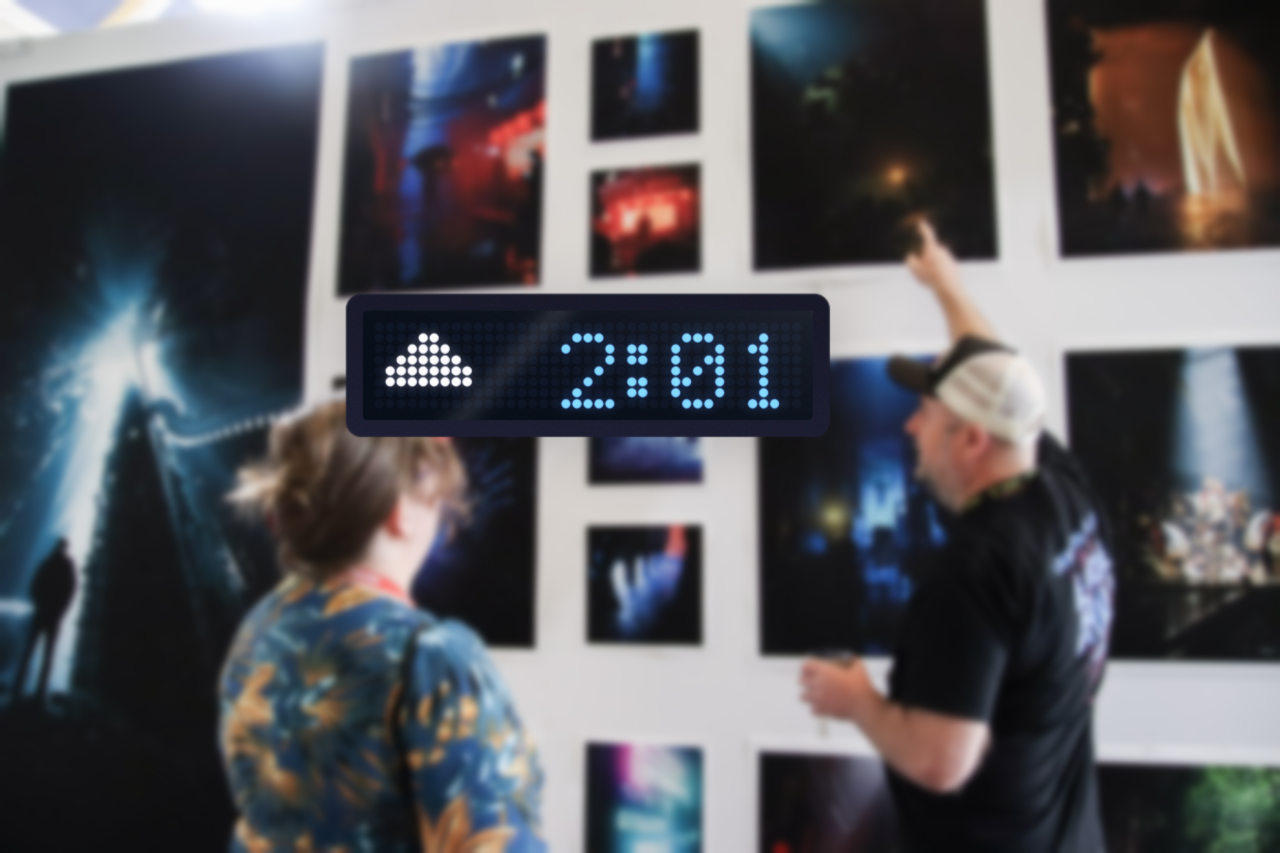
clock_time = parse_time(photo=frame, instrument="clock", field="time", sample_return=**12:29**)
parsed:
**2:01**
